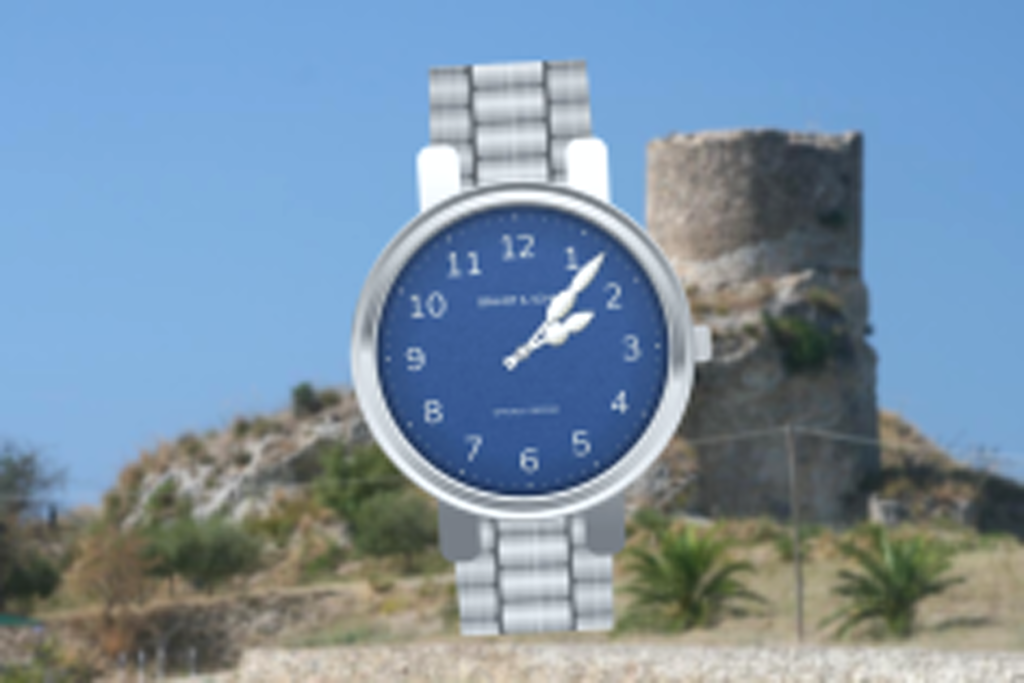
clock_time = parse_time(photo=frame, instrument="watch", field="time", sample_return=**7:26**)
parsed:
**2:07**
